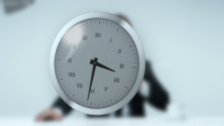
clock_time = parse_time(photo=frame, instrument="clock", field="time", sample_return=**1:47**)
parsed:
**3:31**
